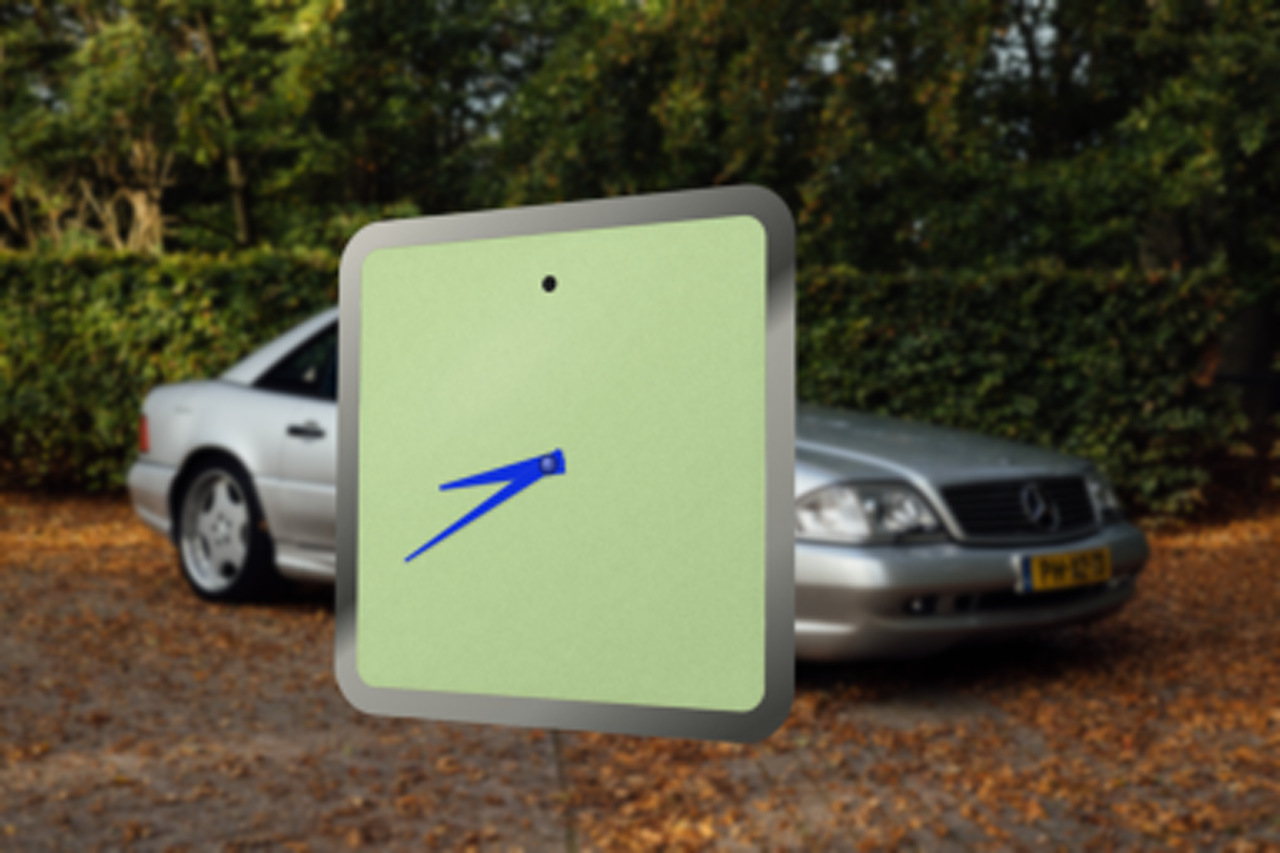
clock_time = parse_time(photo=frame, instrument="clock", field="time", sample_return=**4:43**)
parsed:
**8:40**
